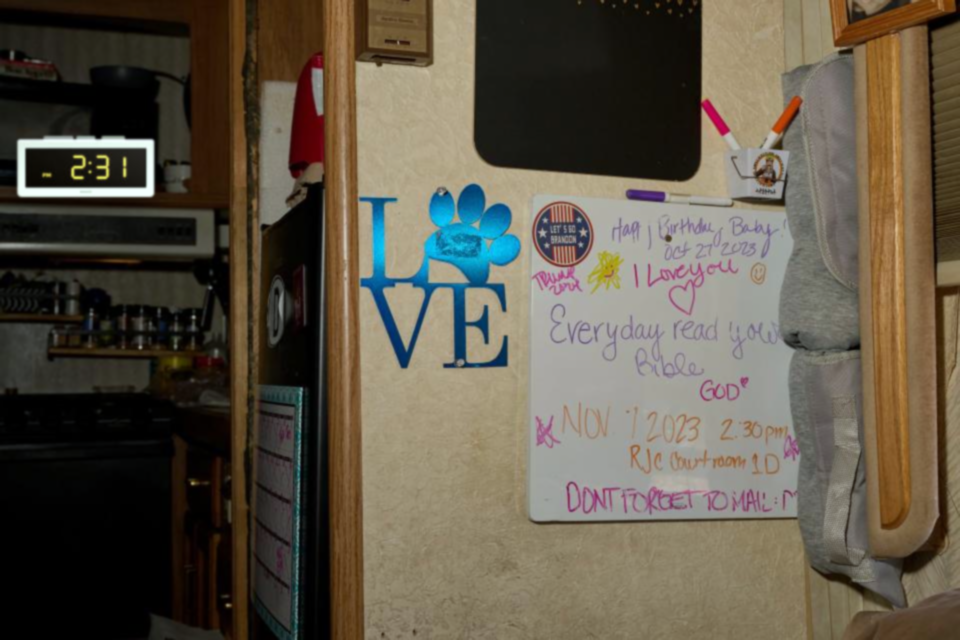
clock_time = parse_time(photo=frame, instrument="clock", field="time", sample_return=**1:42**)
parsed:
**2:31**
